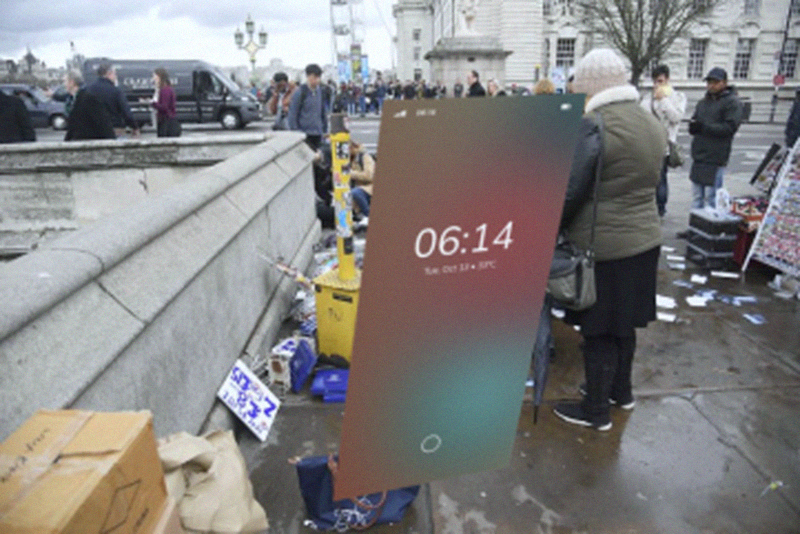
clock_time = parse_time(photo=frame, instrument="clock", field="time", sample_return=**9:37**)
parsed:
**6:14**
